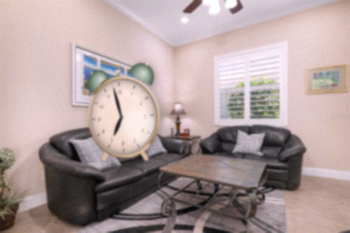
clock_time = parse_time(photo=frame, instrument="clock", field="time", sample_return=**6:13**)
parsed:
**6:58**
